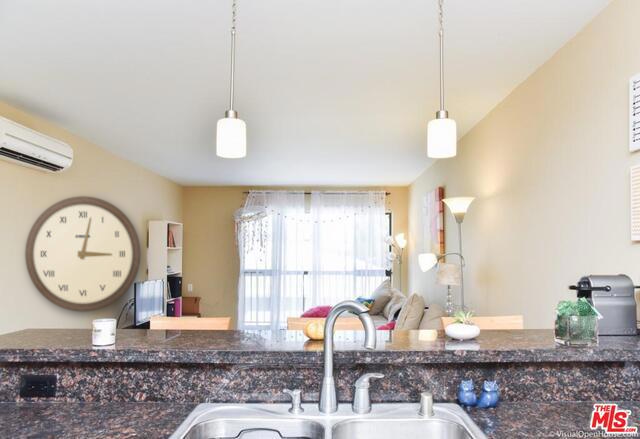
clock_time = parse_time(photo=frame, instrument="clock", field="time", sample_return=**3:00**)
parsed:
**3:02**
